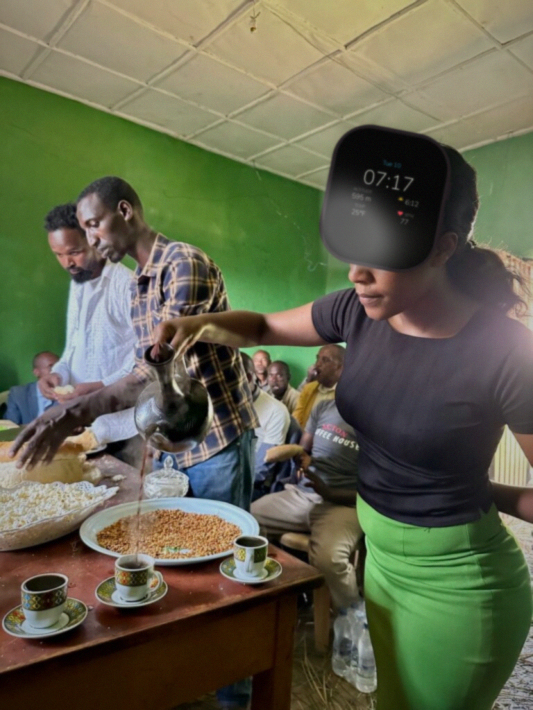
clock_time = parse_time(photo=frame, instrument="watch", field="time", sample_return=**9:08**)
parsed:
**7:17**
